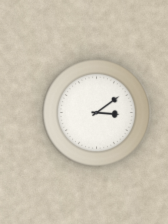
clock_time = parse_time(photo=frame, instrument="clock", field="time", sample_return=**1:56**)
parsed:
**3:09**
